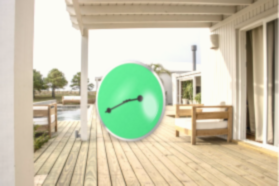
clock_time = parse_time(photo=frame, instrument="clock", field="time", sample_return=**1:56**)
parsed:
**2:41**
